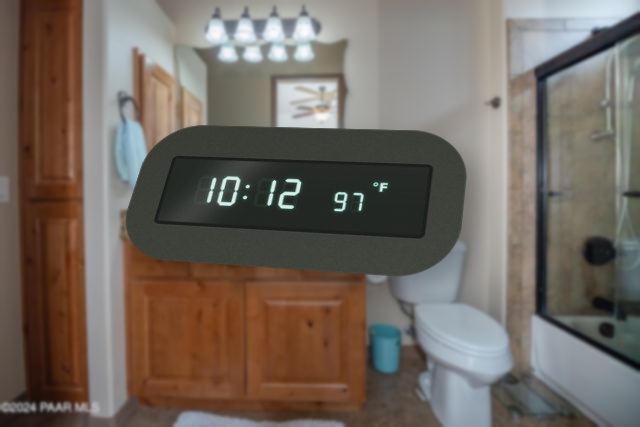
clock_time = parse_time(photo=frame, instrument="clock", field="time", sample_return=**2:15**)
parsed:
**10:12**
